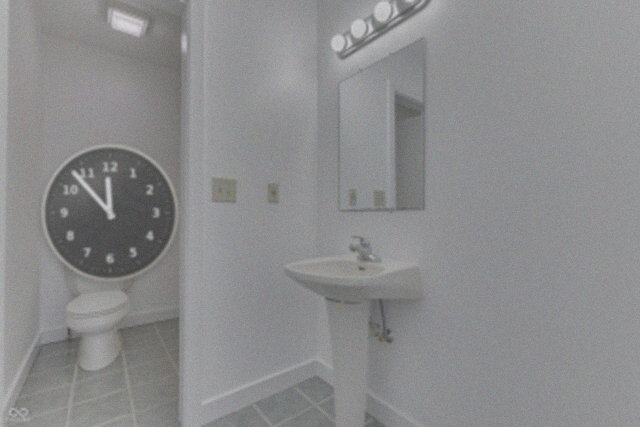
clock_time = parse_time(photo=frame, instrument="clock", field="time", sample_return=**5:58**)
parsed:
**11:53**
